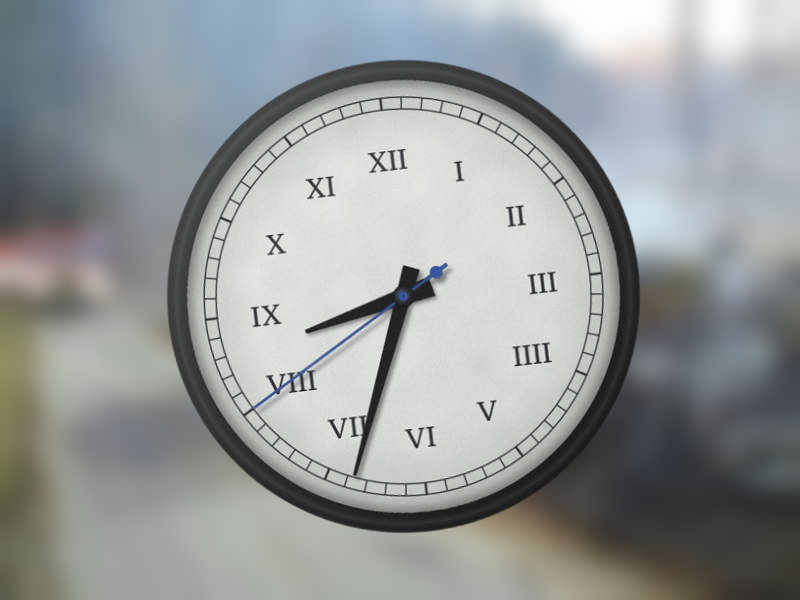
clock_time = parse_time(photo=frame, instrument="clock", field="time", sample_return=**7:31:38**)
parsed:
**8:33:40**
